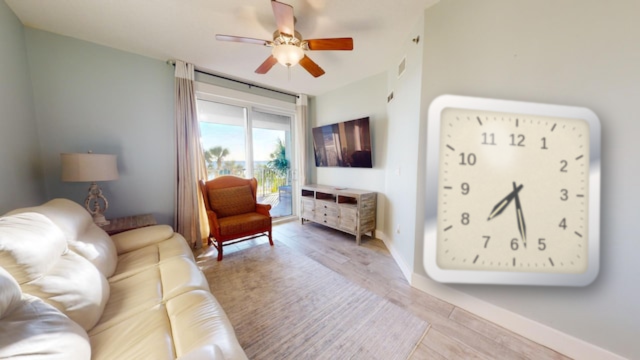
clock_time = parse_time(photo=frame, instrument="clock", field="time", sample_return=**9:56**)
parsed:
**7:28**
